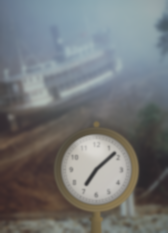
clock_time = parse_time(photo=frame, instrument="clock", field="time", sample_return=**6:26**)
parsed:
**7:08**
